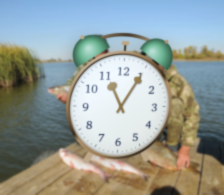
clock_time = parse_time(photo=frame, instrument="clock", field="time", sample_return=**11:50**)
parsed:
**11:05**
